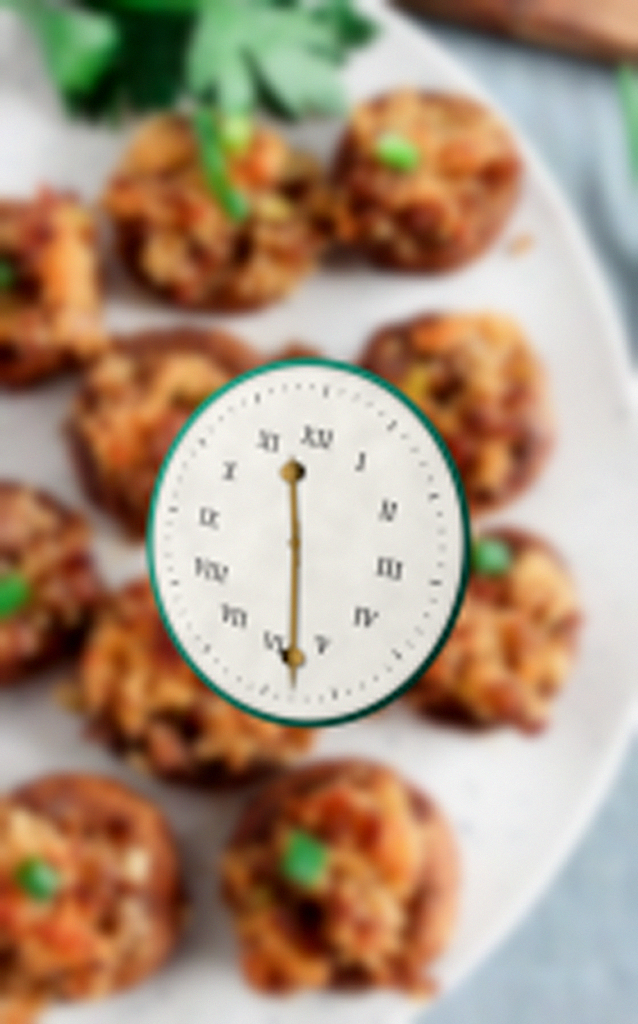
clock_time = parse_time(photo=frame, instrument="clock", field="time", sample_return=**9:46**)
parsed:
**11:28**
